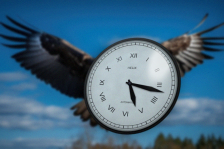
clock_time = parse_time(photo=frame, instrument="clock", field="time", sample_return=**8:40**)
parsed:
**5:17**
